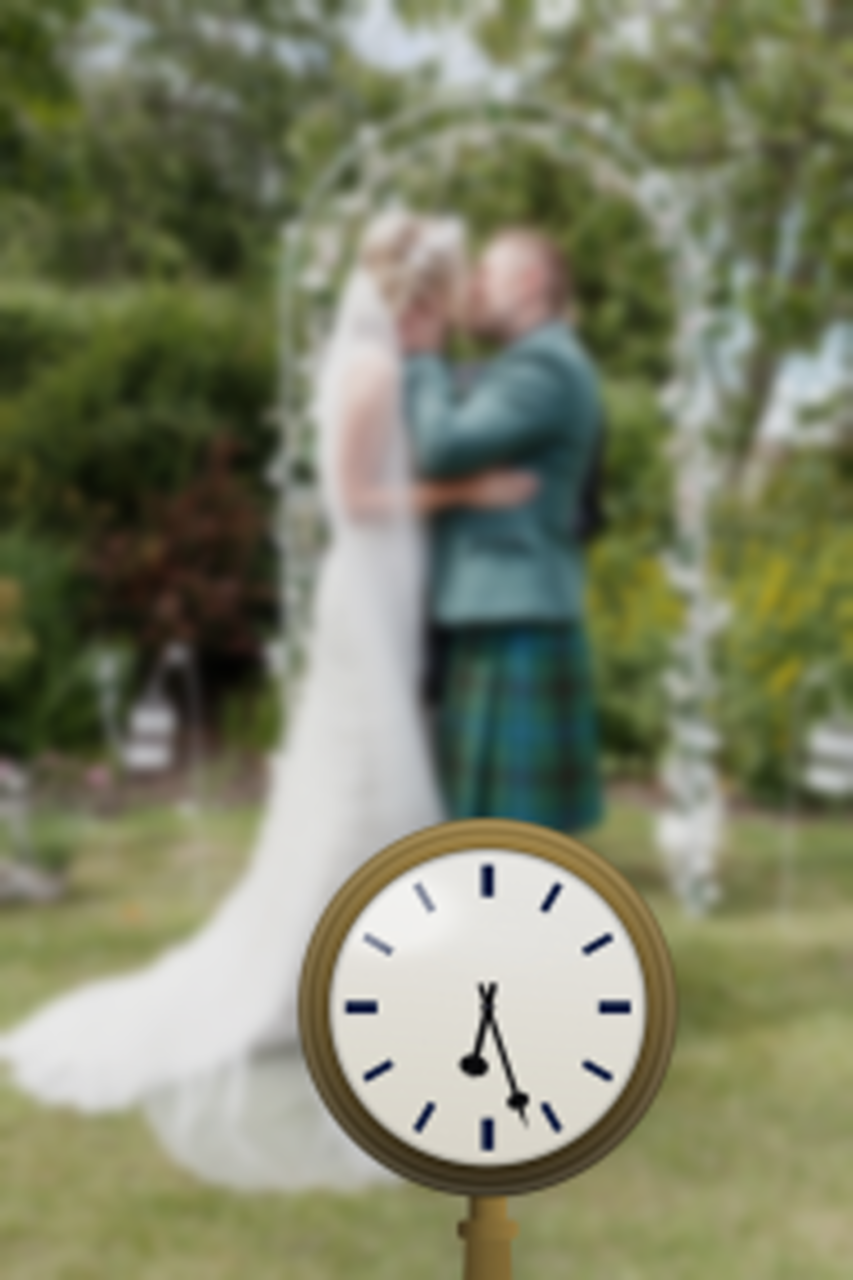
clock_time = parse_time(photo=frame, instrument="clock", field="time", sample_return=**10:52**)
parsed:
**6:27**
